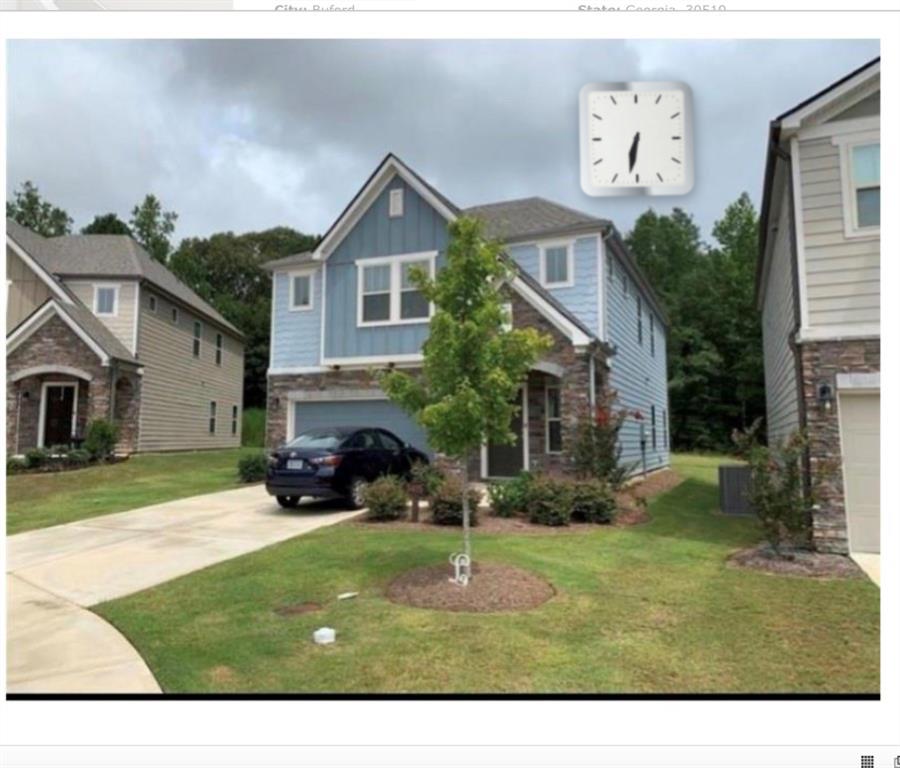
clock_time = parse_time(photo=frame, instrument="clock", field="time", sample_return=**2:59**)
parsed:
**6:32**
